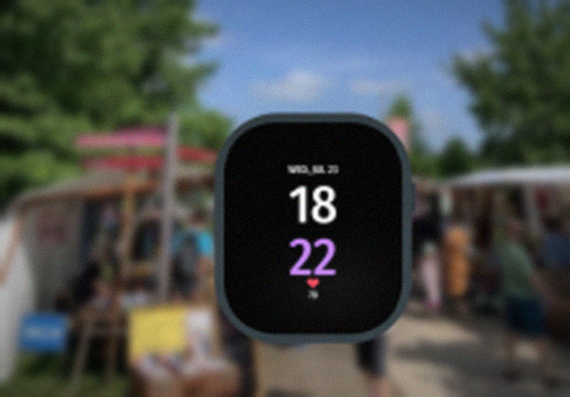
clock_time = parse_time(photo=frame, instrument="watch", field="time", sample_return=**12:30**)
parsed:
**18:22**
